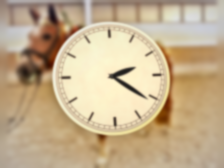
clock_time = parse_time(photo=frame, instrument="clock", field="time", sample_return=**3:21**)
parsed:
**2:21**
